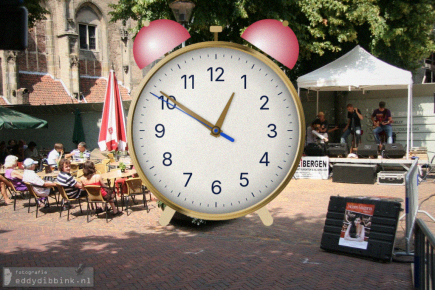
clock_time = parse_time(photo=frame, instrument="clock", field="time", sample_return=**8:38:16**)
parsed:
**12:50:50**
